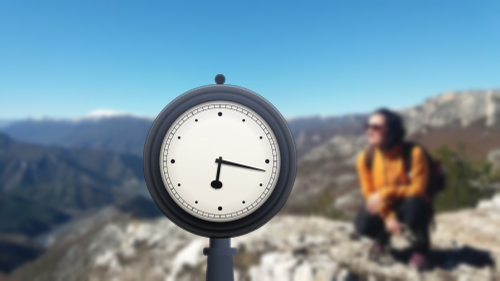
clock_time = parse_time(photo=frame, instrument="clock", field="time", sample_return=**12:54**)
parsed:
**6:17**
